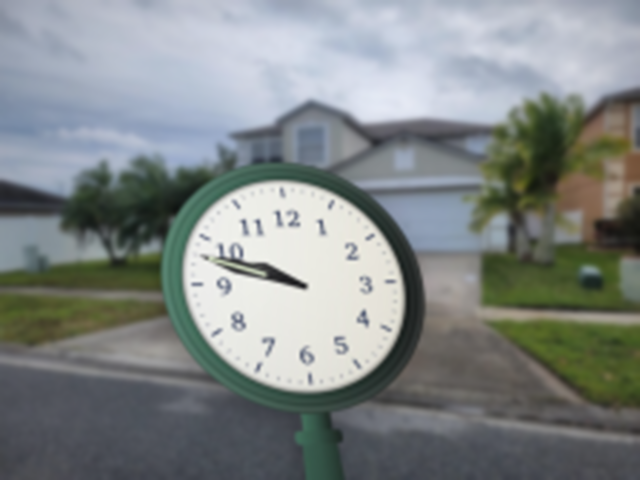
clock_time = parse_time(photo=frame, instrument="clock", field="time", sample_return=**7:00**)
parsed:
**9:48**
